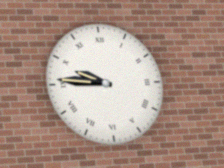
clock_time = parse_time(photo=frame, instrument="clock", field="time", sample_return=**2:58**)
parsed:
**9:46**
